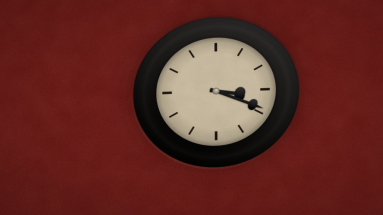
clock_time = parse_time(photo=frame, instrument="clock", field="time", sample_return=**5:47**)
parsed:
**3:19**
